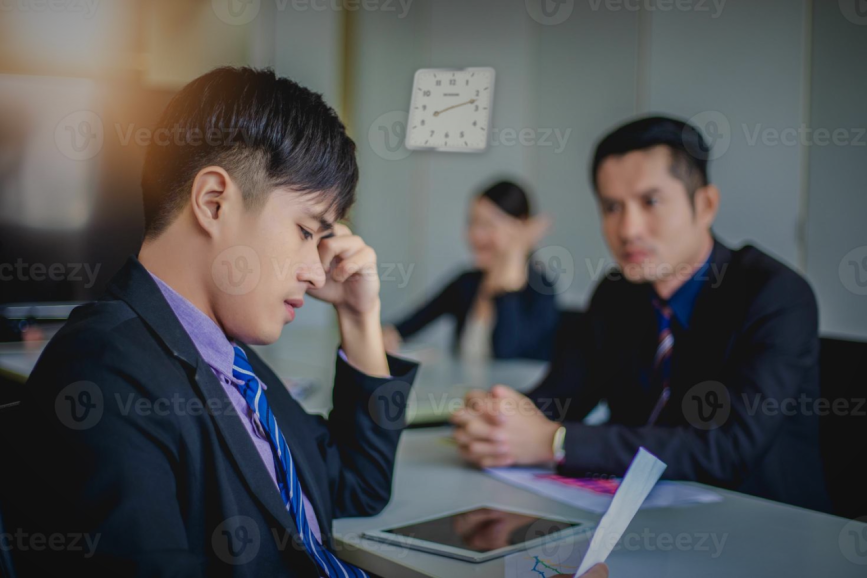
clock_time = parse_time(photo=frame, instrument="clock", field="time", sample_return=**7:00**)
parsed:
**8:12**
